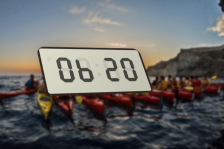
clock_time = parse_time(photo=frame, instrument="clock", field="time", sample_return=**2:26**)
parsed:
**6:20**
